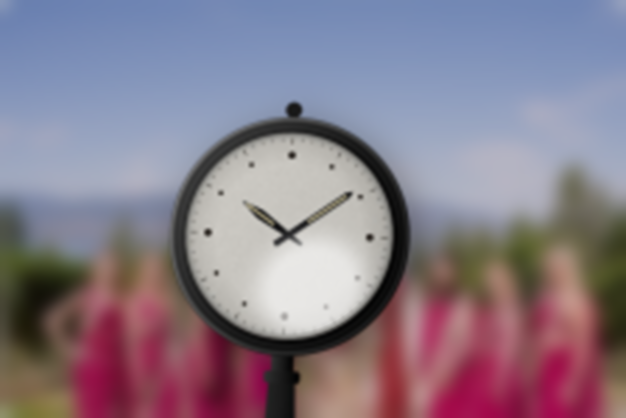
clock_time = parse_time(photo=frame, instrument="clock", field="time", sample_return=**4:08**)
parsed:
**10:09**
